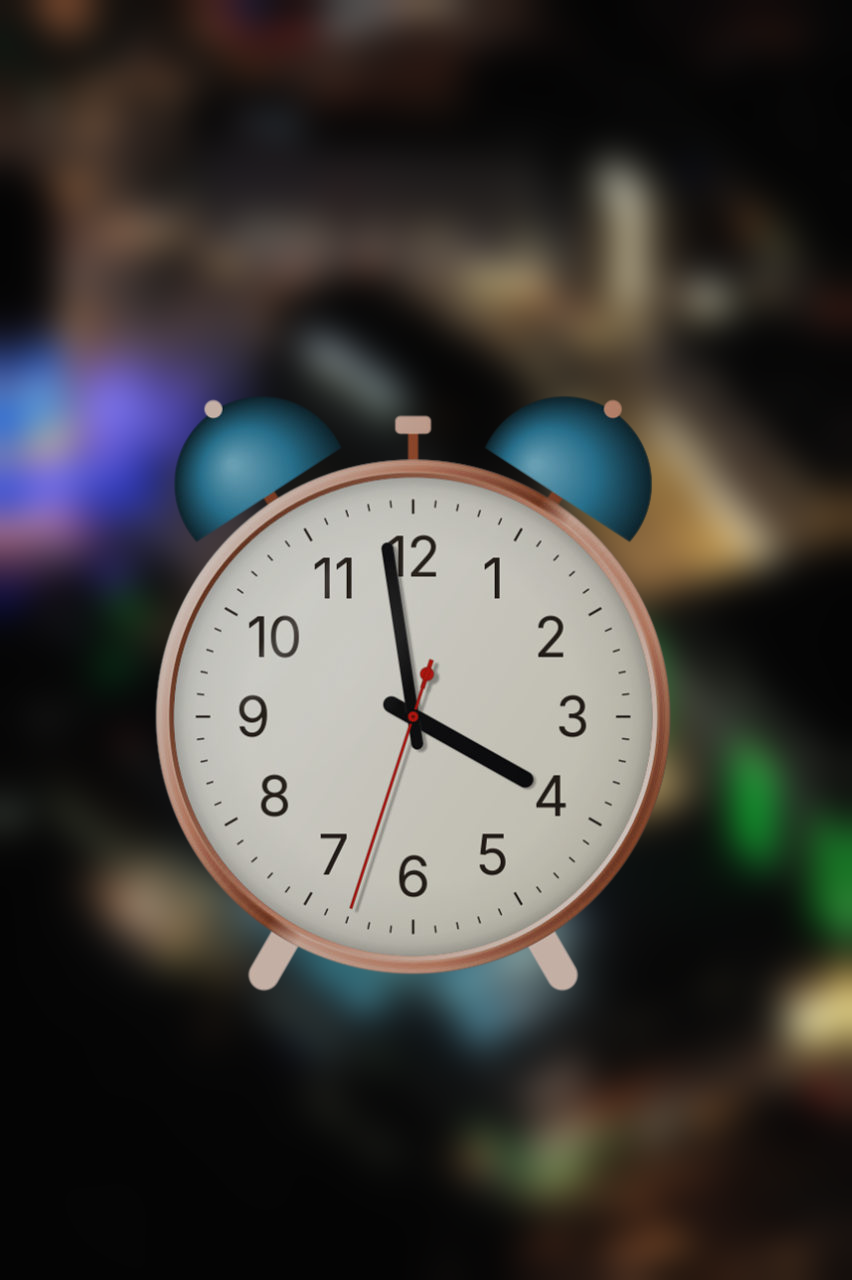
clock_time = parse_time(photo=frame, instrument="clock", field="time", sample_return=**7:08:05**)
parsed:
**3:58:33**
